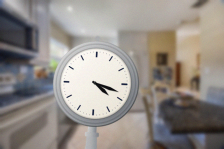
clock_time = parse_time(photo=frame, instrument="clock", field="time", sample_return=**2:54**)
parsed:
**4:18**
